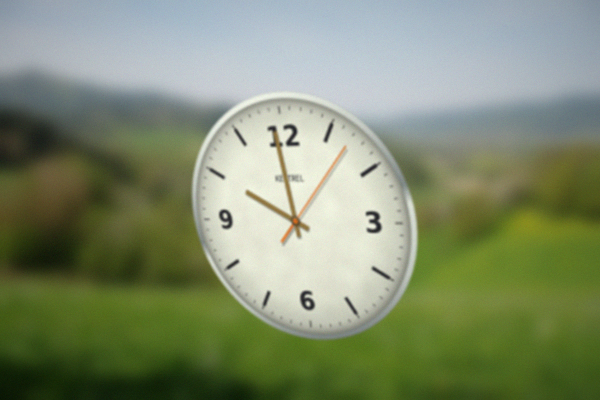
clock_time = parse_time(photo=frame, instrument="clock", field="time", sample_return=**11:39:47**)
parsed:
**9:59:07**
